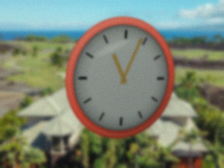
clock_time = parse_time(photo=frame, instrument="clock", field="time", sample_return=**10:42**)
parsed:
**11:04**
